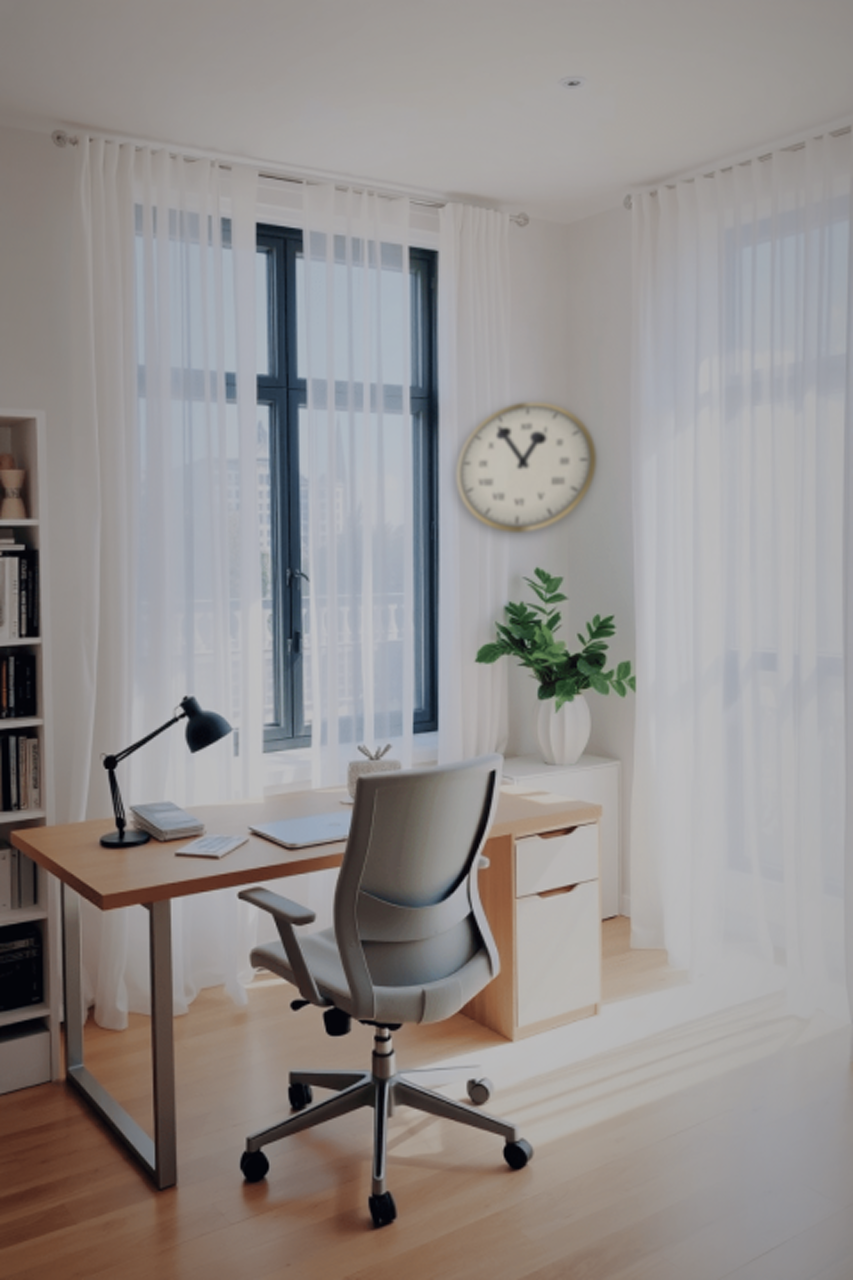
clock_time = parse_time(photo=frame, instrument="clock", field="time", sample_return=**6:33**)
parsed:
**12:54**
